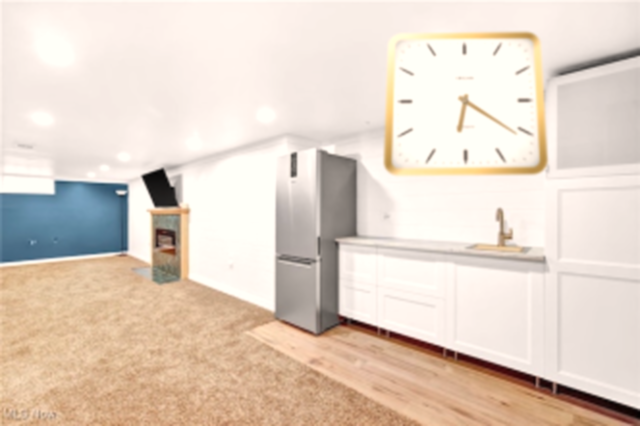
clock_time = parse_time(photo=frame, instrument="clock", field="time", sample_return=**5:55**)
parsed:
**6:21**
